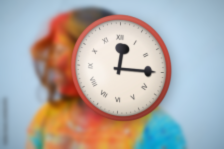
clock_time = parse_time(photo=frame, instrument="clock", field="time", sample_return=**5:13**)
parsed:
**12:15**
